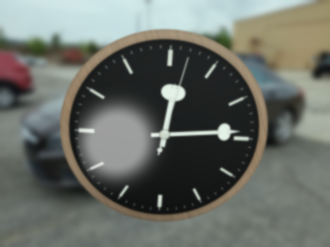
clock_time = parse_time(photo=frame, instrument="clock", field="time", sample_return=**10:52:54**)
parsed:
**12:14:02**
